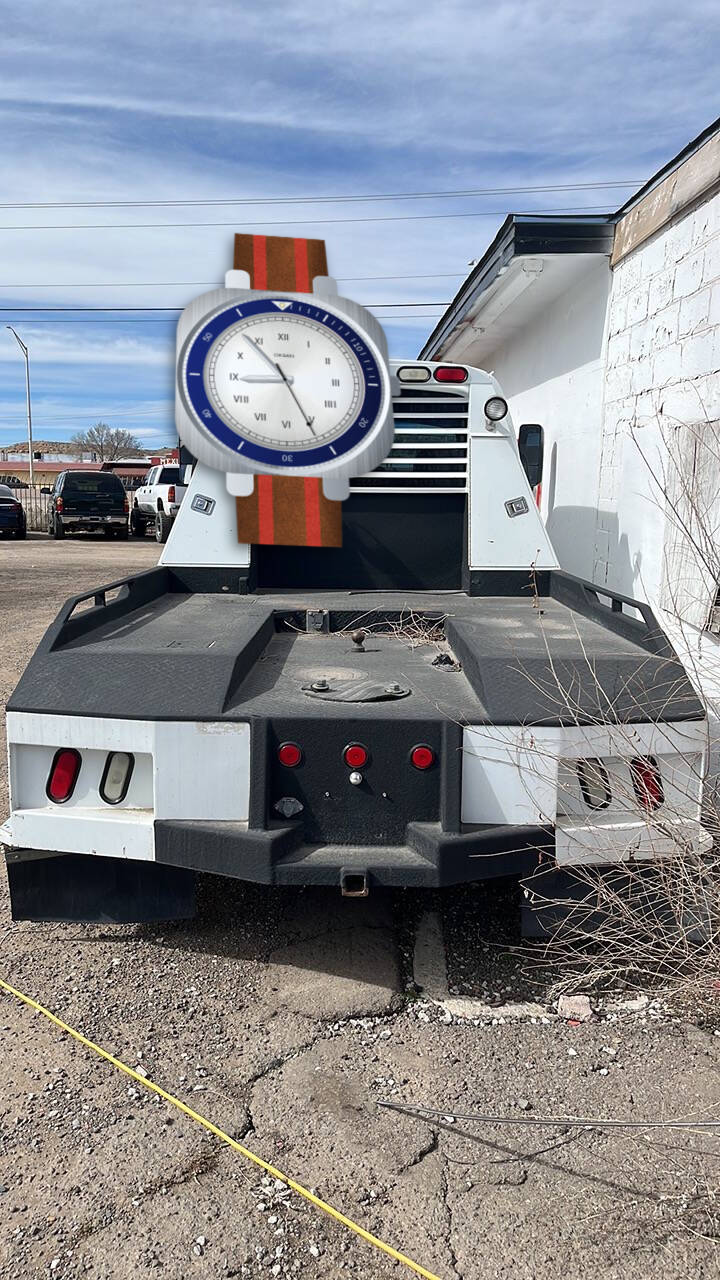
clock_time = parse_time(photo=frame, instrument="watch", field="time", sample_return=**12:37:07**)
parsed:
**8:53:26**
